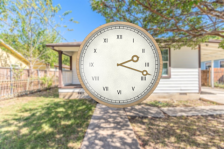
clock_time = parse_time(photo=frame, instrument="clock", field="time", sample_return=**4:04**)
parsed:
**2:18**
